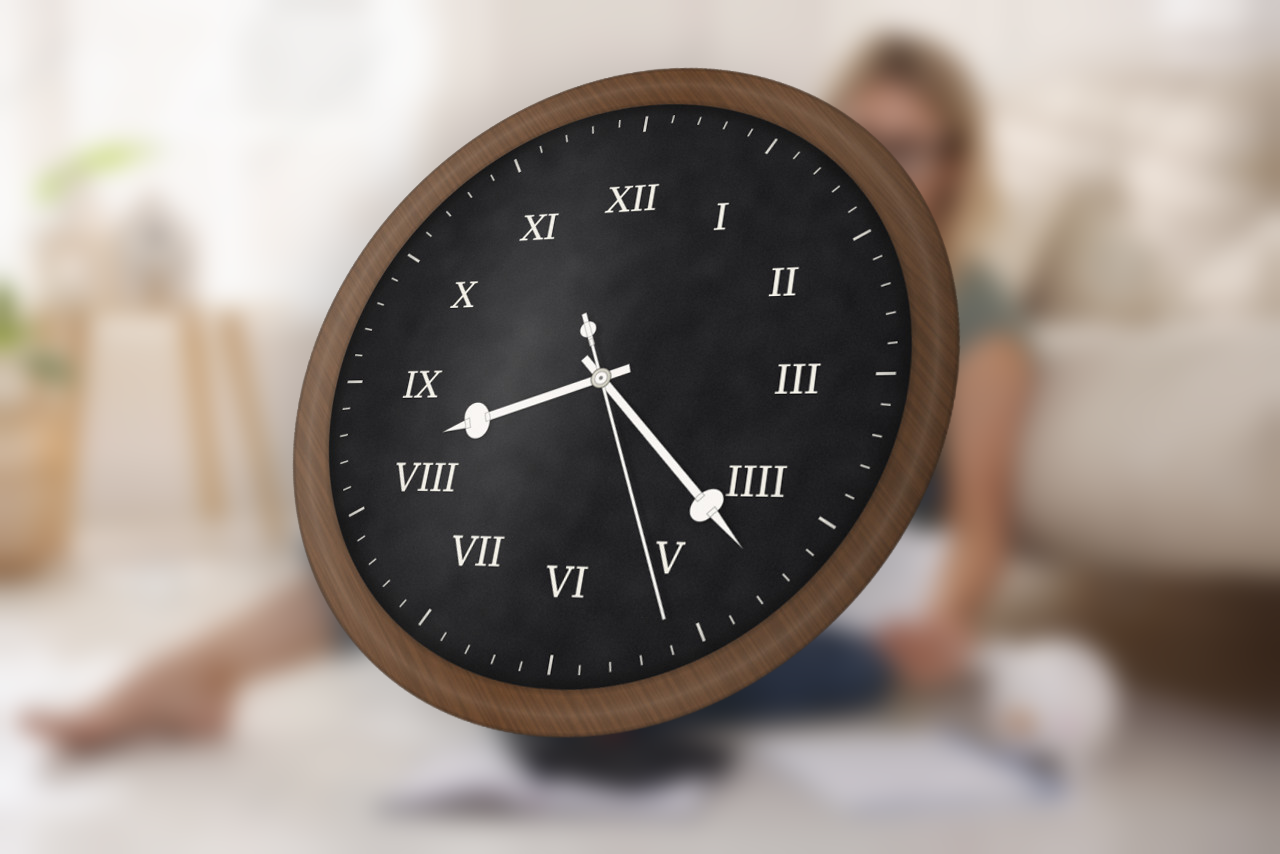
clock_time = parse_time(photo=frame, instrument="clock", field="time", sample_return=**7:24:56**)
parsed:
**8:22:26**
